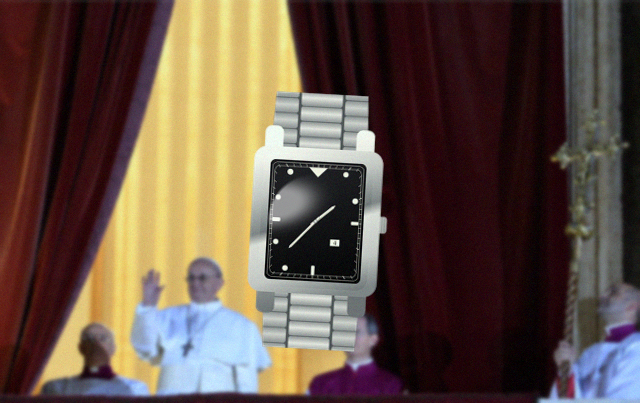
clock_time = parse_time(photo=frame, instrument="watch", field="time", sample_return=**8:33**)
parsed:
**1:37**
